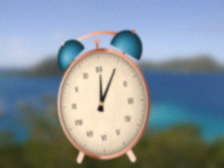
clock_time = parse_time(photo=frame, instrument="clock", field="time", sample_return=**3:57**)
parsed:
**12:05**
